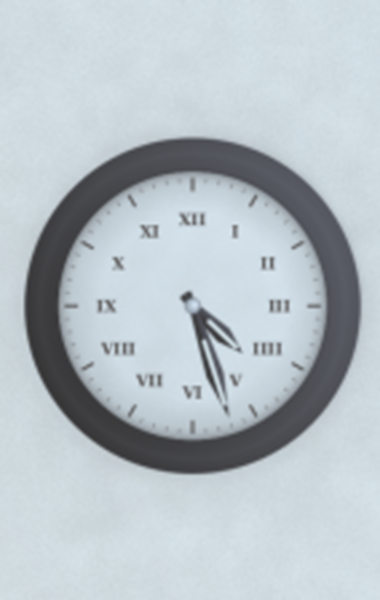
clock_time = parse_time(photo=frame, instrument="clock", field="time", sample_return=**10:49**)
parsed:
**4:27**
